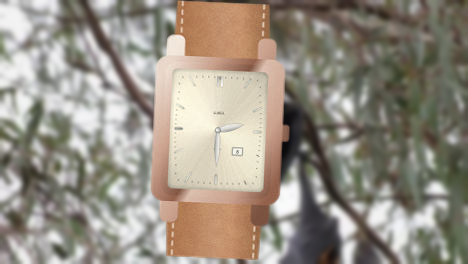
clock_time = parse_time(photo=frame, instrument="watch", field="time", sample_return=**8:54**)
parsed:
**2:30**
